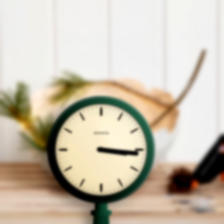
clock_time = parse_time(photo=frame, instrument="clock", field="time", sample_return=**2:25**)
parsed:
**3:16**
